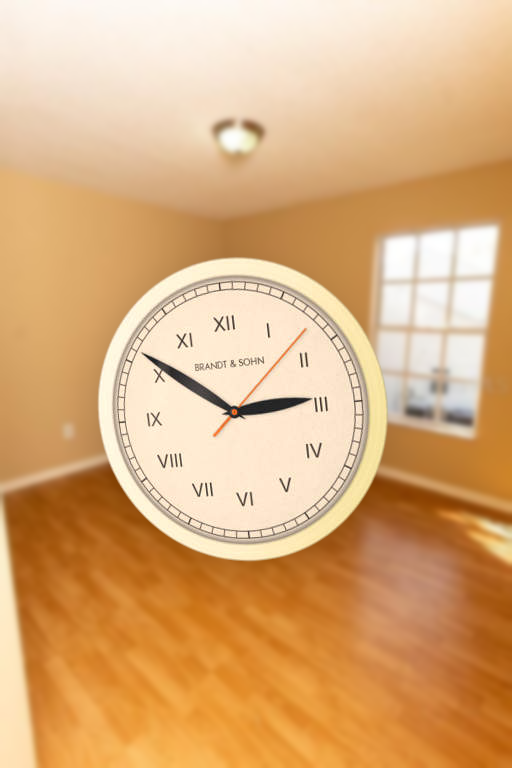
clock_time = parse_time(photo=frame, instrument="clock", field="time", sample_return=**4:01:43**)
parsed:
**2:51:08**
